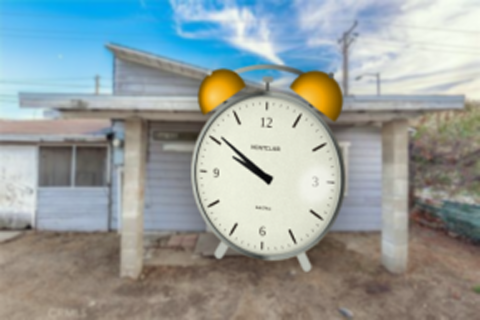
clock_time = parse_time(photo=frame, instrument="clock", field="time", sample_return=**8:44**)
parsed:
**9:51**
